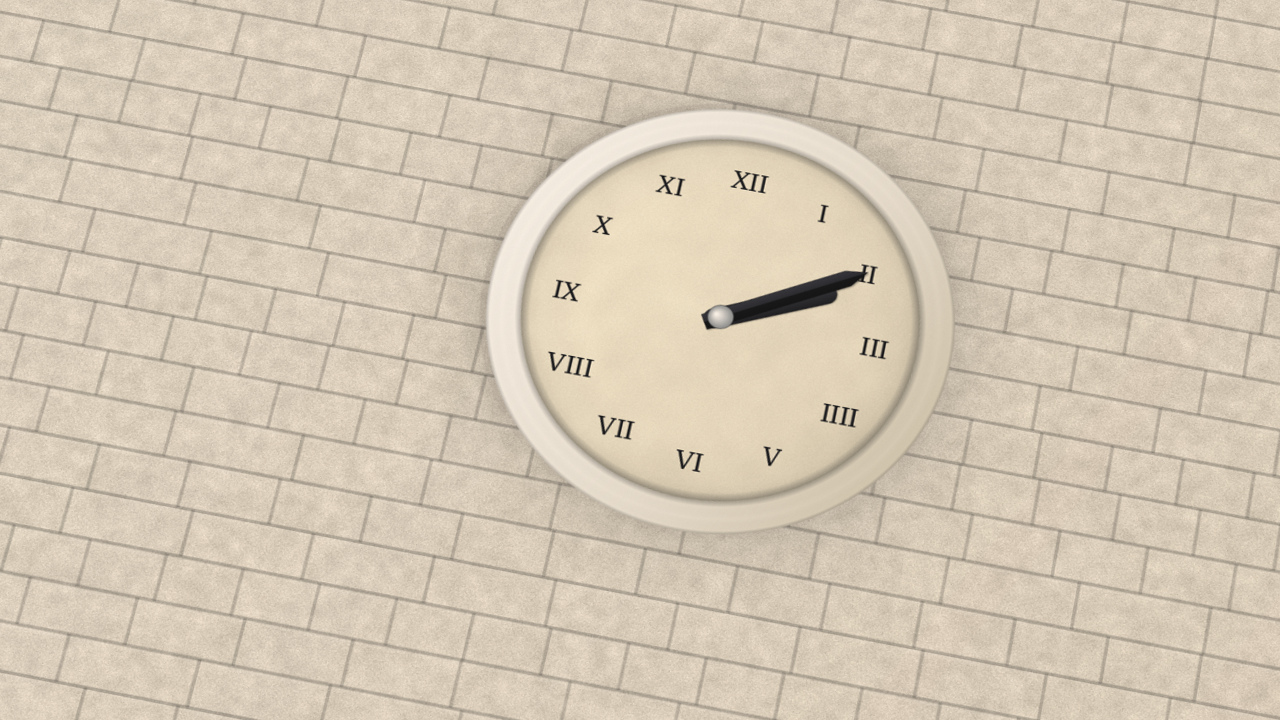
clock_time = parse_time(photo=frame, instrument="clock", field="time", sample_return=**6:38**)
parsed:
**2:10**
